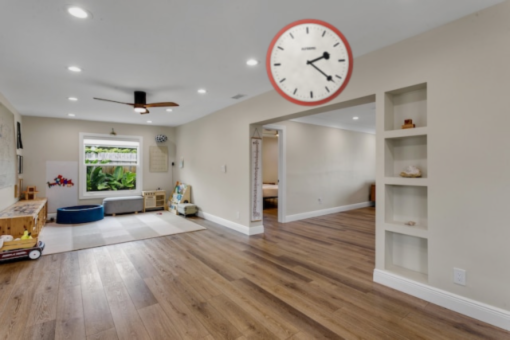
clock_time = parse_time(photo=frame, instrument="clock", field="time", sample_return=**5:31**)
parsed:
**2:22**
